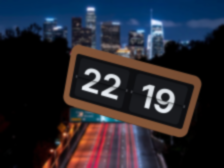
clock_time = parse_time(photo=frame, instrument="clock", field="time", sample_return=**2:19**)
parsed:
**22:19**
